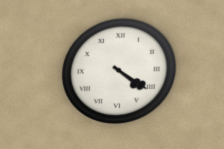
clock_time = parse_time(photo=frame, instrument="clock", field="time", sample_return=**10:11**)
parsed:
**4:21**
